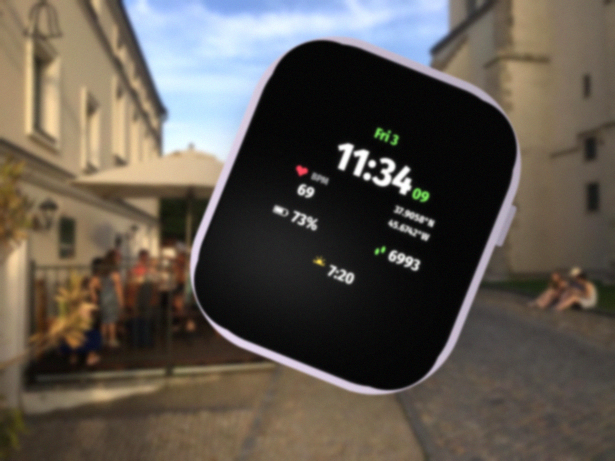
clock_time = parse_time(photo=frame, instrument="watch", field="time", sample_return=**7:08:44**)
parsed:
**11:34:09**
